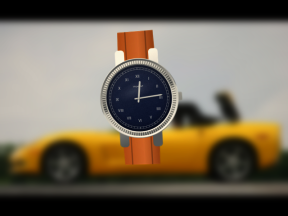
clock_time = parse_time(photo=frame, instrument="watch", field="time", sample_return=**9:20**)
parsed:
**12:14**
